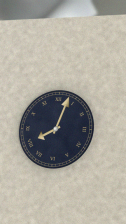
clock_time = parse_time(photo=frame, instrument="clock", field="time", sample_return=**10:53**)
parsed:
**8:03**
